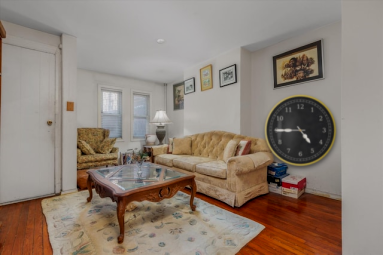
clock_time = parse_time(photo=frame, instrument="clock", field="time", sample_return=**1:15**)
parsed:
**4:45**
